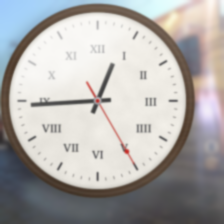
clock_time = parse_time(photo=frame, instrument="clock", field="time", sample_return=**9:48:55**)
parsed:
**12:44:25**
